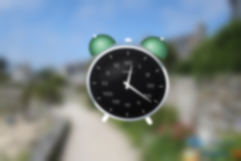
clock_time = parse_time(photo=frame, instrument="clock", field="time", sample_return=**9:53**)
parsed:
**12:21**
